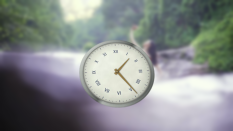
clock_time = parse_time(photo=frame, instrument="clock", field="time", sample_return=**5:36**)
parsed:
**1:24**
